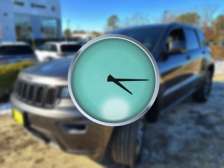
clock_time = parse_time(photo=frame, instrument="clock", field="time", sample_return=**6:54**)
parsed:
**4:15**
